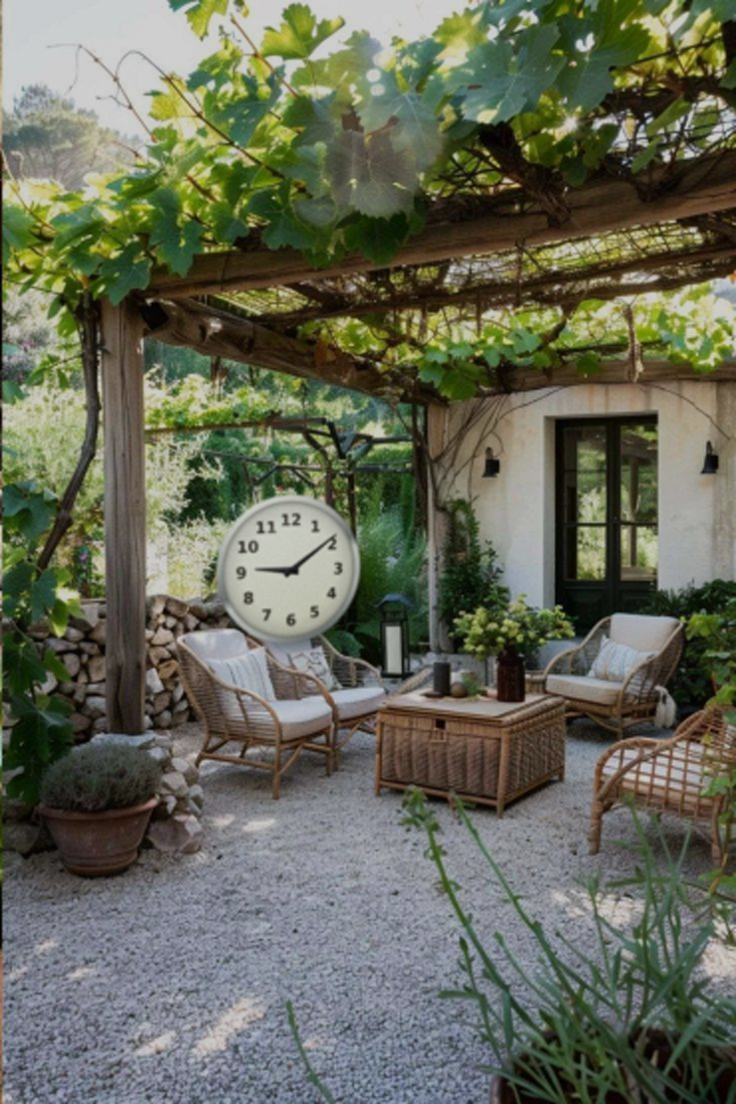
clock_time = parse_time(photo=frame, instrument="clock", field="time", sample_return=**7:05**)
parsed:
**9:09**
